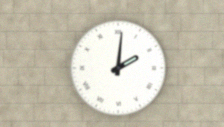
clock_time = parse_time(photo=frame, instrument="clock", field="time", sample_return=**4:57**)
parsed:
**2:01**
